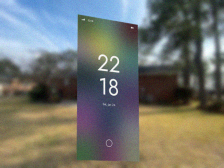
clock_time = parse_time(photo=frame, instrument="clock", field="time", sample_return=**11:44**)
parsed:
**22:18**
